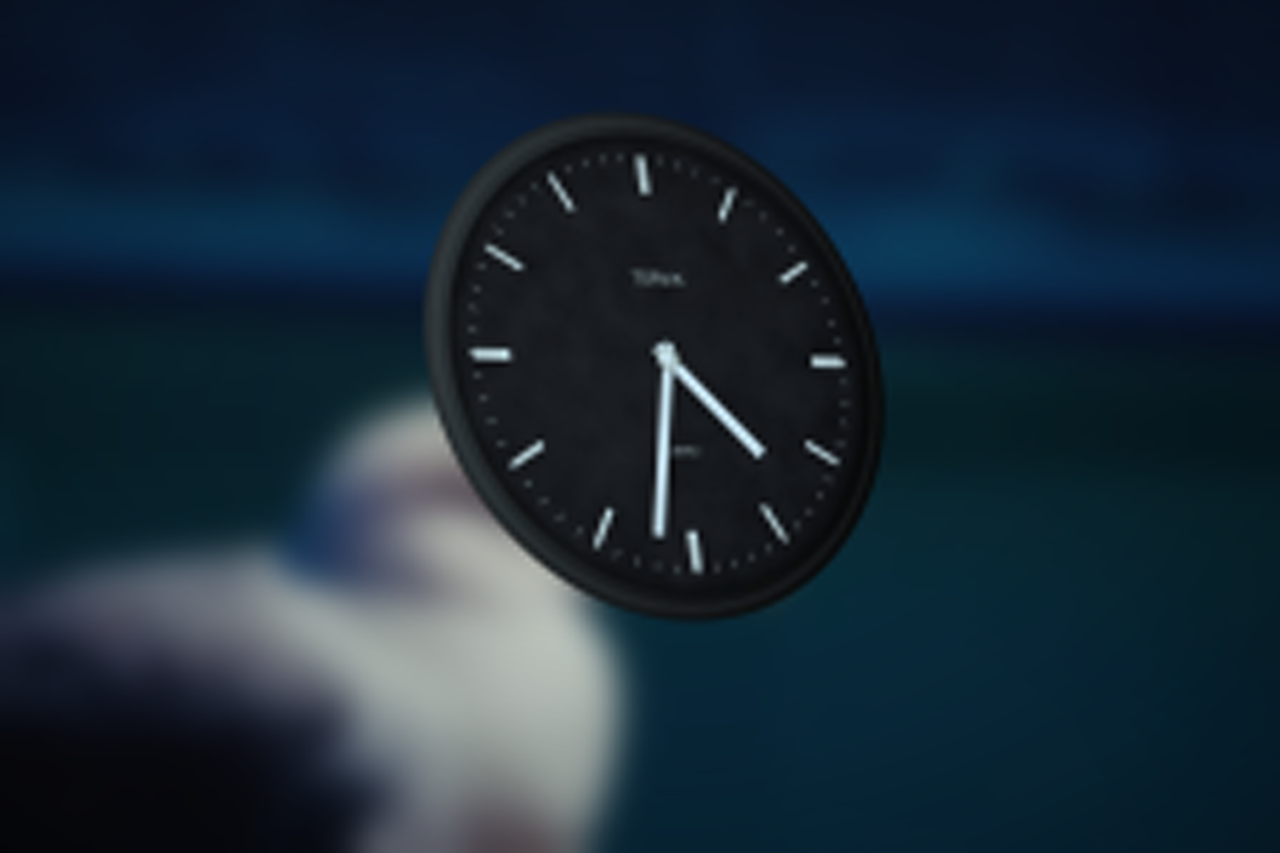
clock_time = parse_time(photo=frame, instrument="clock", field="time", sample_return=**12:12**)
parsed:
**4:32**
